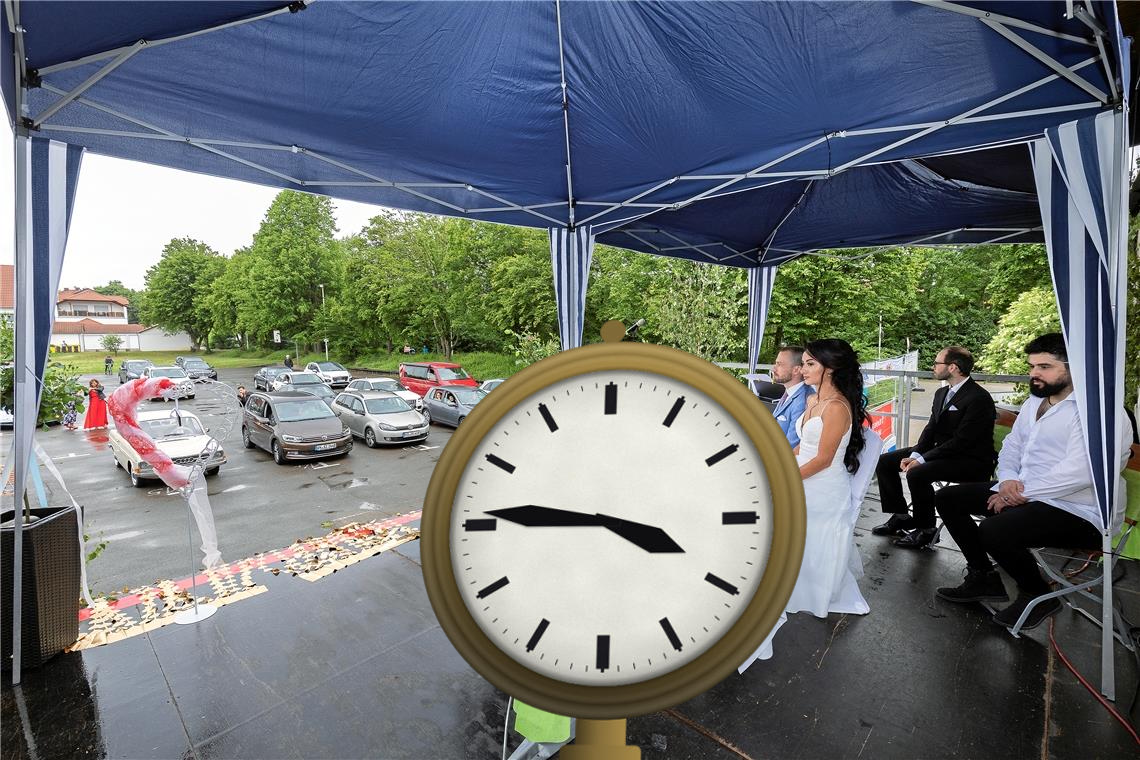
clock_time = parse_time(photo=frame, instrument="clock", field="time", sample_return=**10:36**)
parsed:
**3:46**
